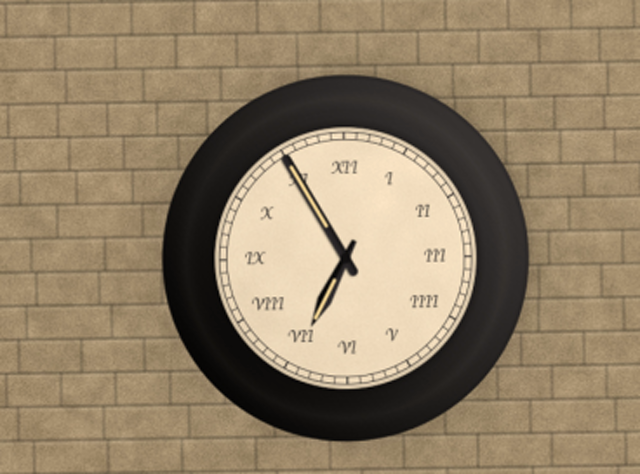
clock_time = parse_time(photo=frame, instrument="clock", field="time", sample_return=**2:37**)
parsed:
**6:55**
